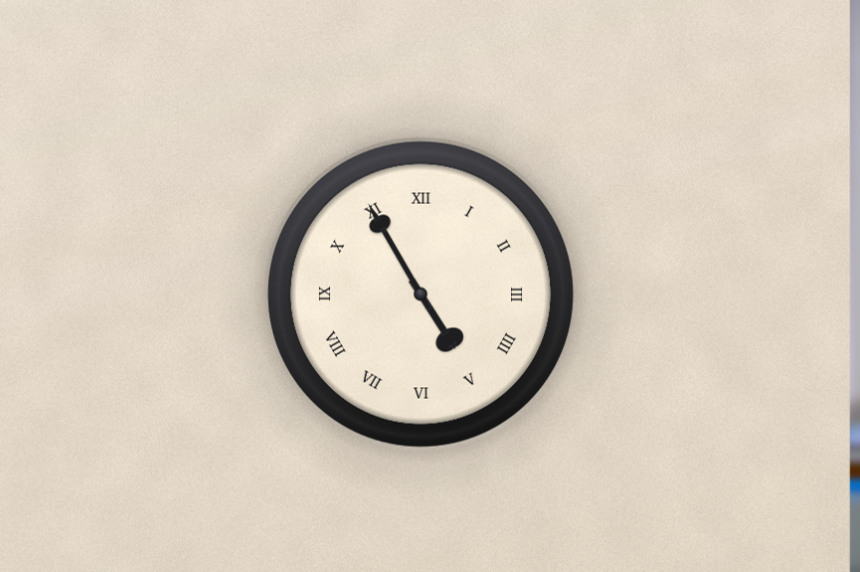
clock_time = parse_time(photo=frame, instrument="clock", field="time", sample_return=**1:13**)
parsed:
**4:55**
